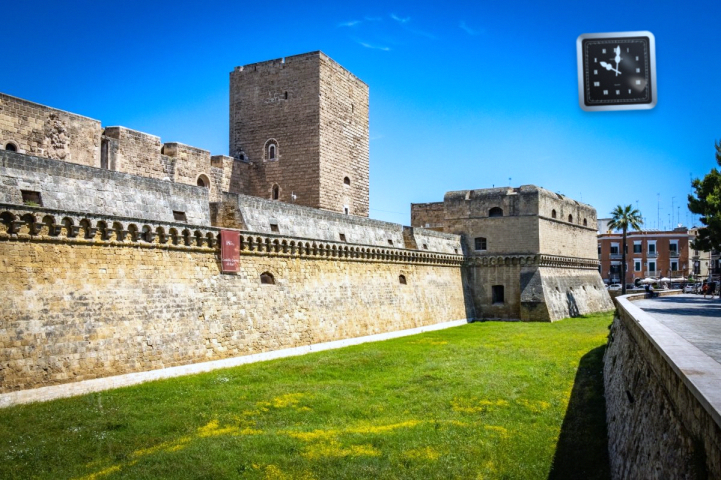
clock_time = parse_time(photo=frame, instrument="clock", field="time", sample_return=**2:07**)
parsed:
**10:01**
